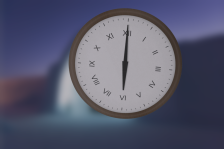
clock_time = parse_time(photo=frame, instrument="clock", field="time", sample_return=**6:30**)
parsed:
**6:00**
